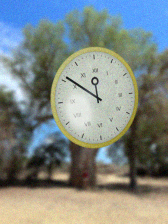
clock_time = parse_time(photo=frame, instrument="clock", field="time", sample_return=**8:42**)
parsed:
**11:51**
